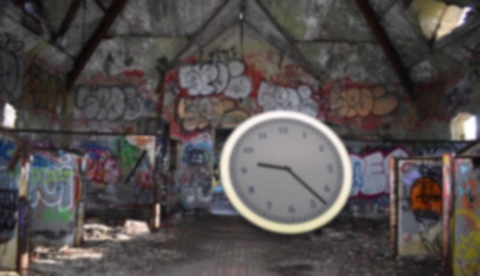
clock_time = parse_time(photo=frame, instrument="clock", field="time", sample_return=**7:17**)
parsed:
**9:23**
